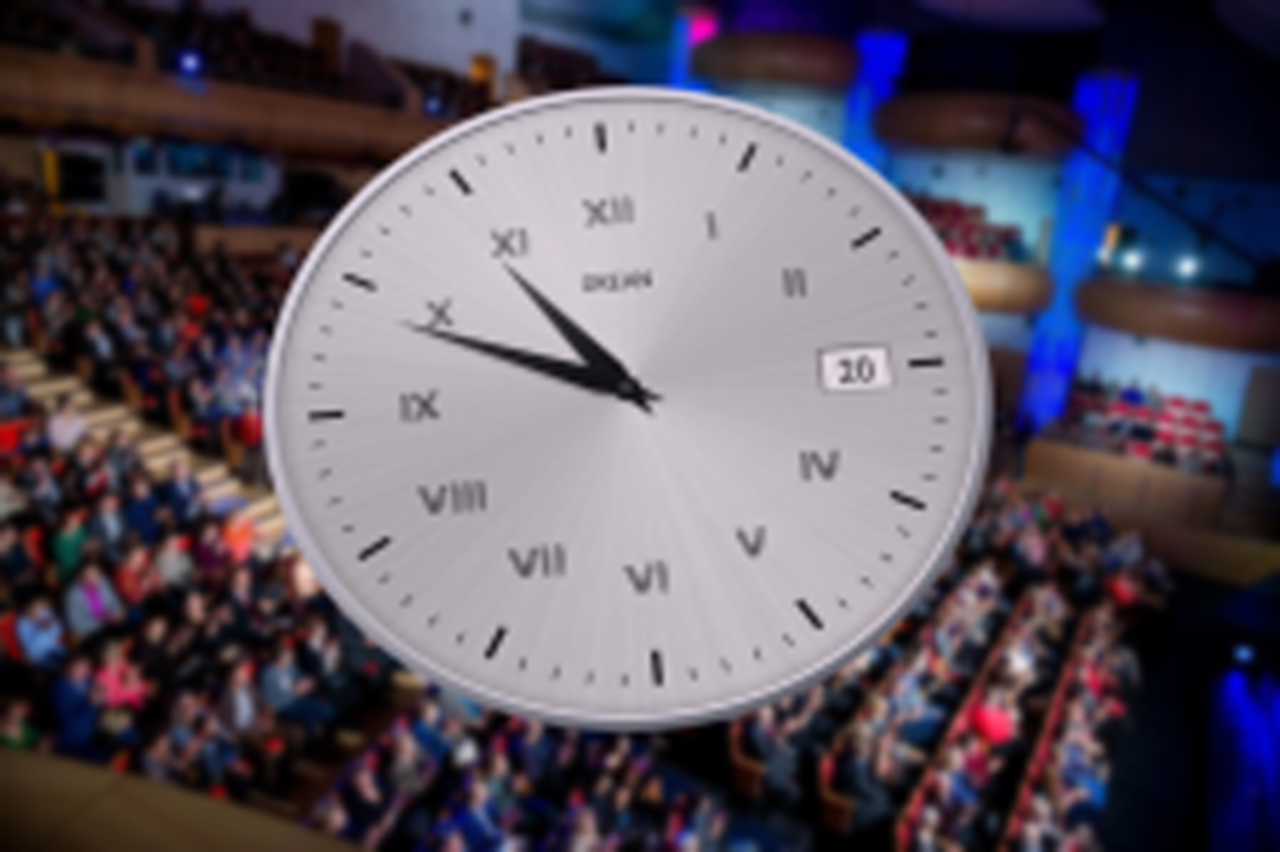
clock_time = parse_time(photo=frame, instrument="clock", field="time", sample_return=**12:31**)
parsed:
**10:49**
